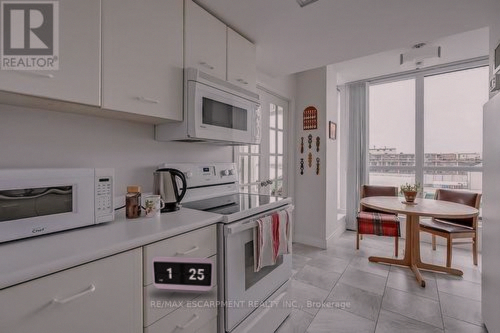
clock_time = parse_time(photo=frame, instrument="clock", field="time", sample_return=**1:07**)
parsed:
**1:25**
